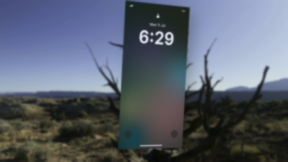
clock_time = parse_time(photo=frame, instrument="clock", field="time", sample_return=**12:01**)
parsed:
**6:29**
